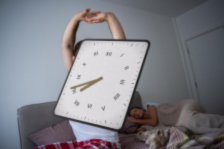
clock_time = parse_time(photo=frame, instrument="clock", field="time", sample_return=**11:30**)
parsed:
**7:41**
